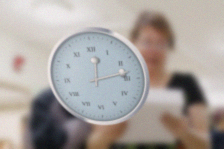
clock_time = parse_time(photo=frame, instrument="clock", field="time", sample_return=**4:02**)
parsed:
**12:13**
